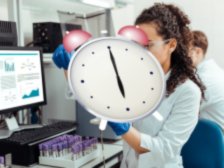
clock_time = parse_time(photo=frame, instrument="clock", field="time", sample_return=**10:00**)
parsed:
**6:00**
